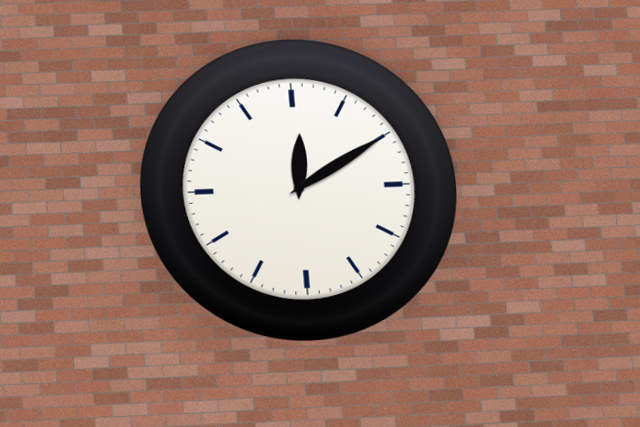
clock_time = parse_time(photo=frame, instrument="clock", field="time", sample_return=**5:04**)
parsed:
**12:10**
